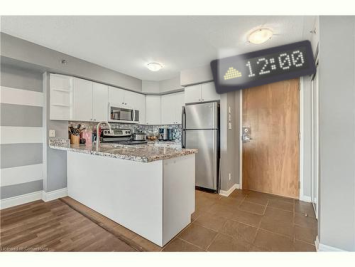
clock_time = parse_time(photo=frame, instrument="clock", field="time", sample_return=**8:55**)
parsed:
**12:00**
